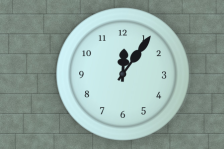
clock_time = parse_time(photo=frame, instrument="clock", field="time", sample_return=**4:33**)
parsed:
**12:06**
